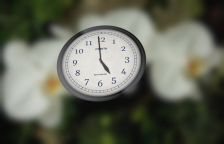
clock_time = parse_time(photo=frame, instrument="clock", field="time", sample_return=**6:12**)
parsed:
**4:59**
